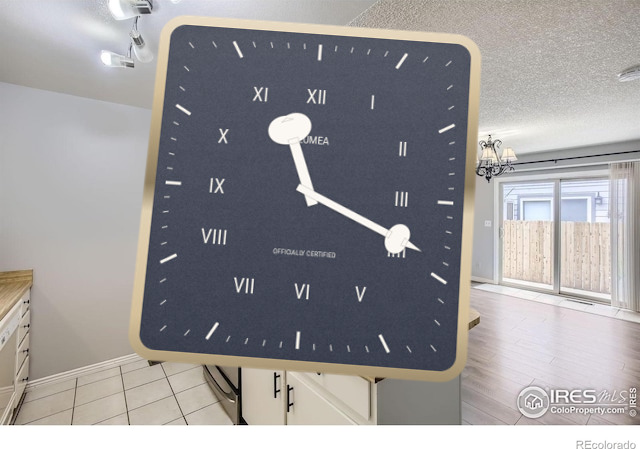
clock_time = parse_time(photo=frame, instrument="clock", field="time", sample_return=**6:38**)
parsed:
**11:19**
